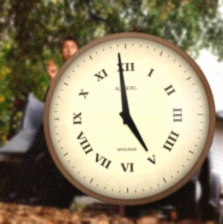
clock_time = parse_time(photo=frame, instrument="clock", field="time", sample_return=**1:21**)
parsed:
**4:59**
